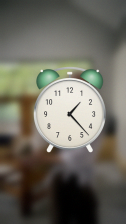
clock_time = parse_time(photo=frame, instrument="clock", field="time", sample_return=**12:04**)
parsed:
**1:23**
